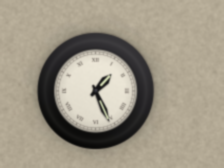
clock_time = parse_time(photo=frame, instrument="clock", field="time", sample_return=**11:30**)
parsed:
**1:26**
